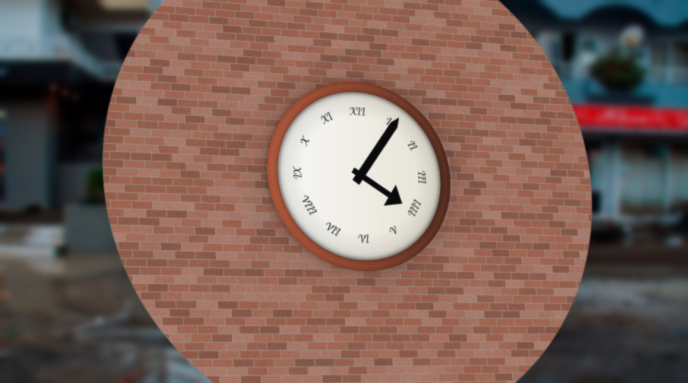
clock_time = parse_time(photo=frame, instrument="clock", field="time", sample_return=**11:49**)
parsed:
**4:06**
